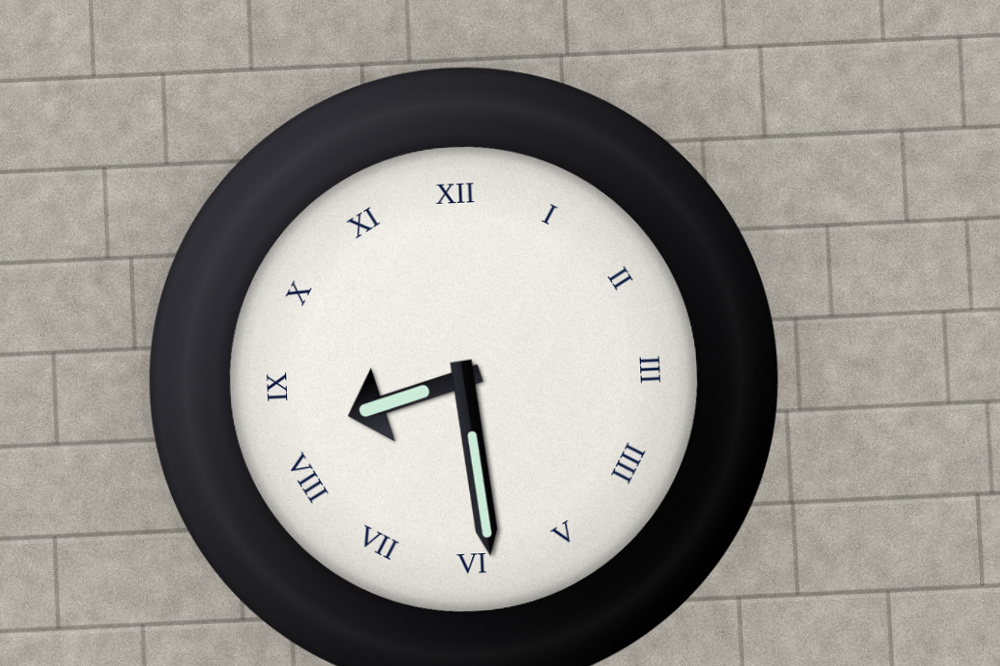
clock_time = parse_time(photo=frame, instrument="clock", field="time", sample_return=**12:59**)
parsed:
**8:29**
